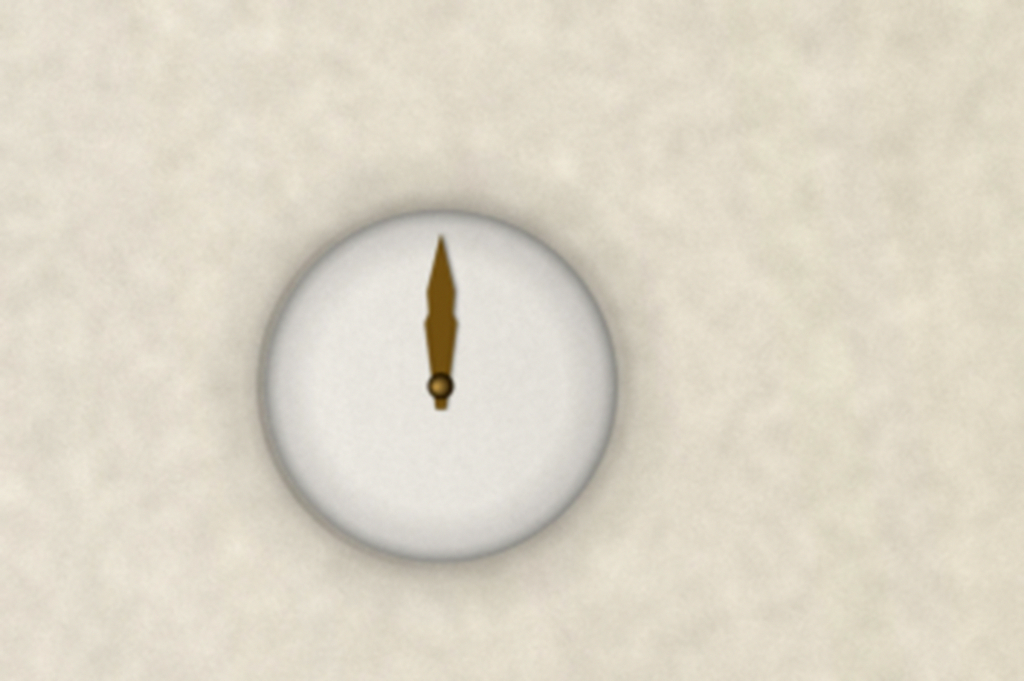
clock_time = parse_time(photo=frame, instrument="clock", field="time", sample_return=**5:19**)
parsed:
**12:00**
